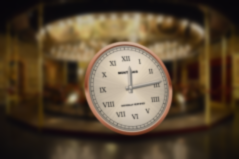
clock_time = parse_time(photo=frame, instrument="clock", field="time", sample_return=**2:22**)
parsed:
**12:14**
